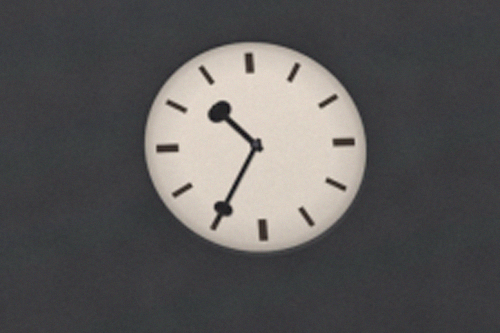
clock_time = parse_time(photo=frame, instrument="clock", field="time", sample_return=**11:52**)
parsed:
**10:35**
